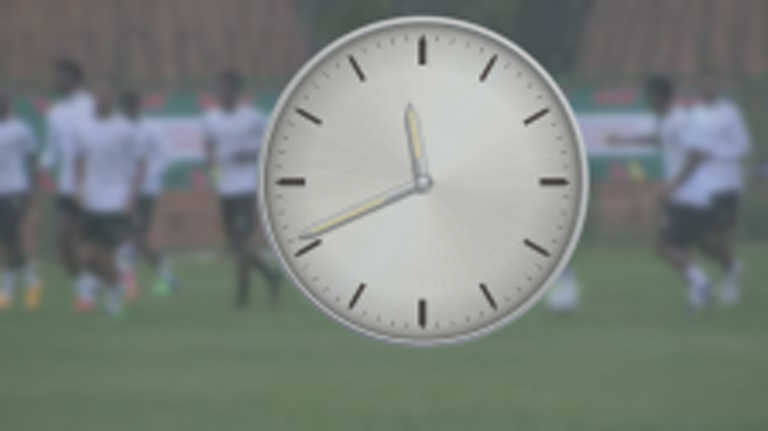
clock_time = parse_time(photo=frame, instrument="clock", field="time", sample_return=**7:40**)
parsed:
**11:41**
